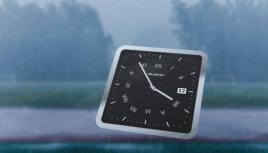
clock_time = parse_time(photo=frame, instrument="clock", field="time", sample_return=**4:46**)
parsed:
**3:54**
